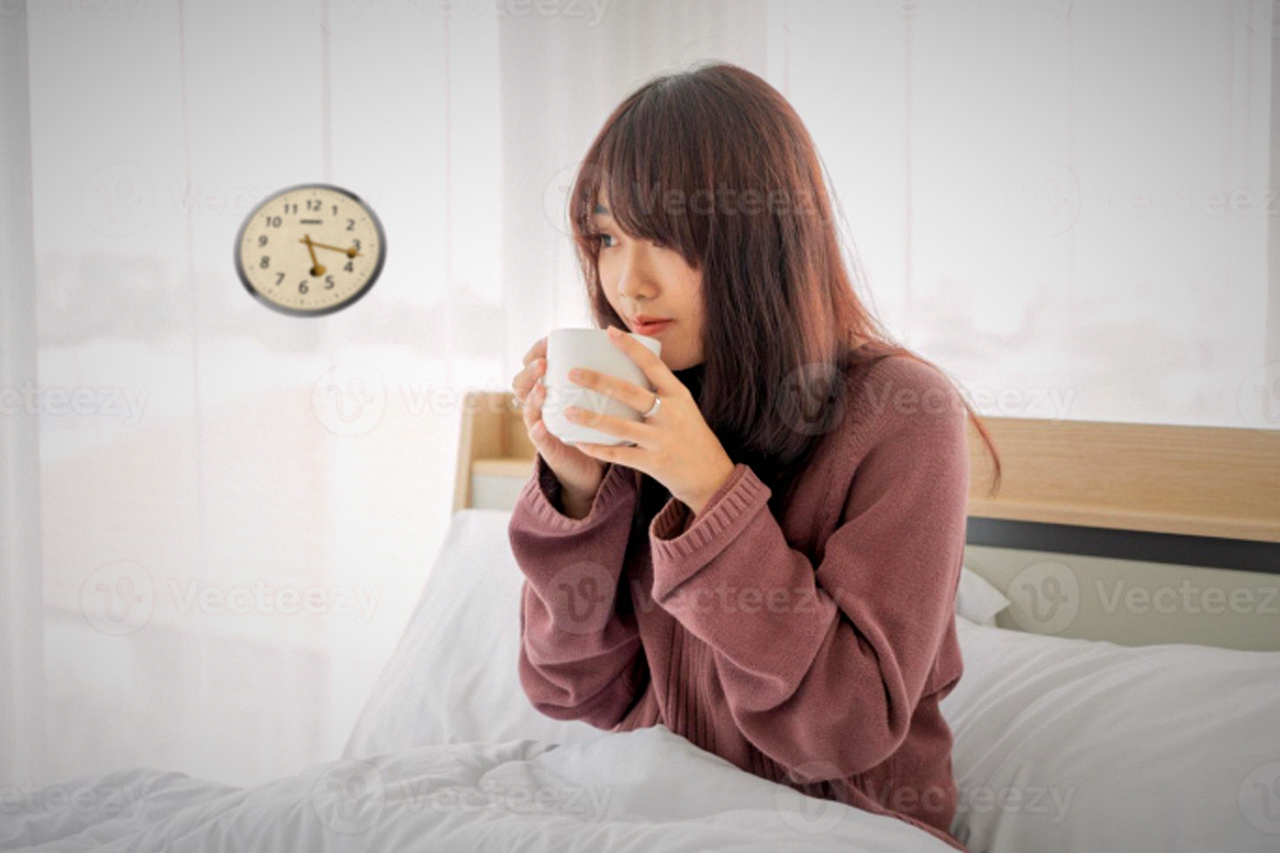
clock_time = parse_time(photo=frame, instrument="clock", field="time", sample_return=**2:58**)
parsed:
**5:17**
